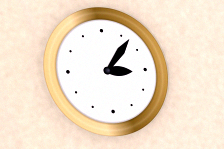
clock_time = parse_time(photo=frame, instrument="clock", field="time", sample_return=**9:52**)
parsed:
**3:07**
